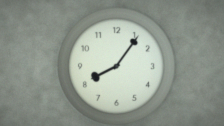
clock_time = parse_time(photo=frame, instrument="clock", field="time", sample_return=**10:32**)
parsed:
**8:06**
